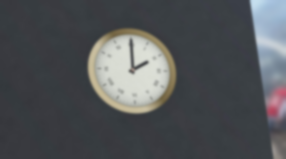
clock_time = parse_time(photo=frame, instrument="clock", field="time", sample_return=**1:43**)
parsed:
**2:00**
